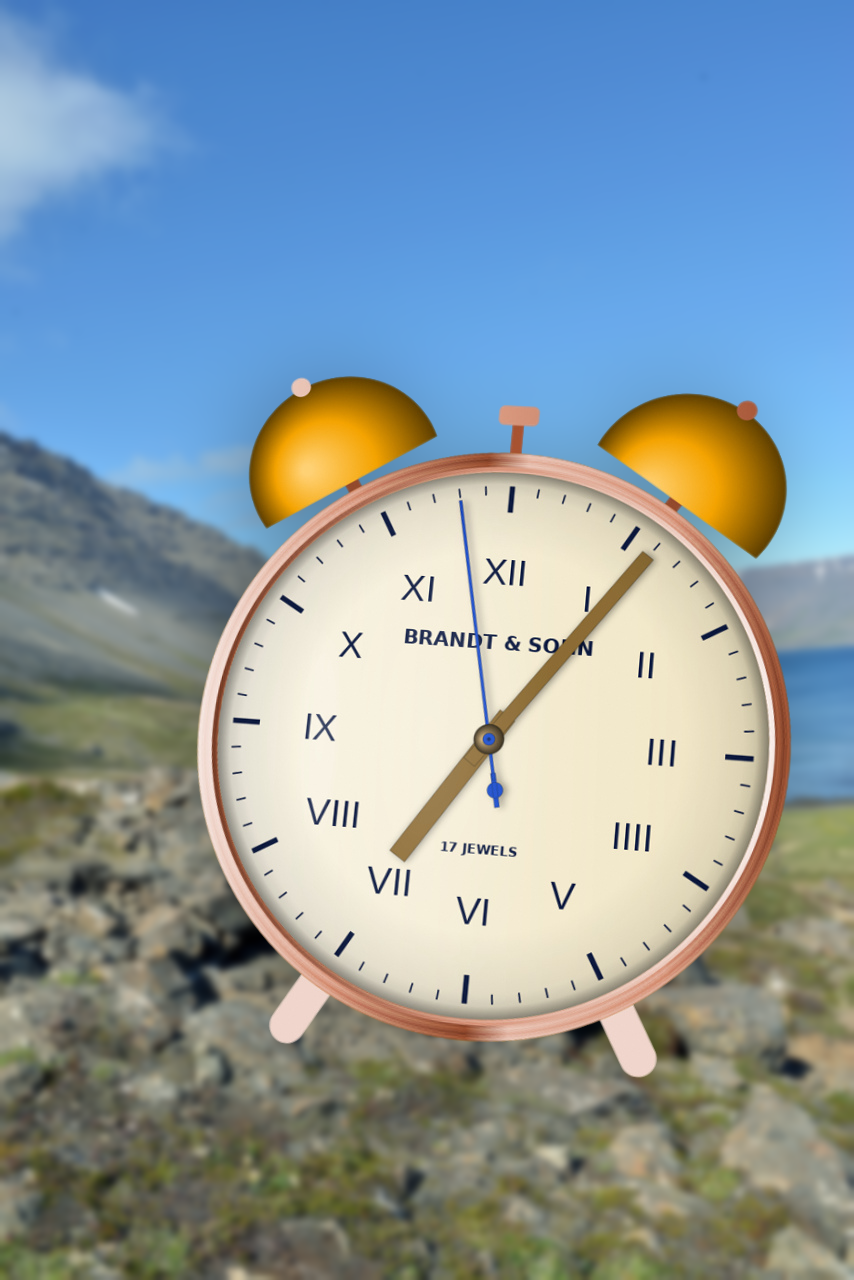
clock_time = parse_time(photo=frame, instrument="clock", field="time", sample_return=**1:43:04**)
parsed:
**7:05:58**
